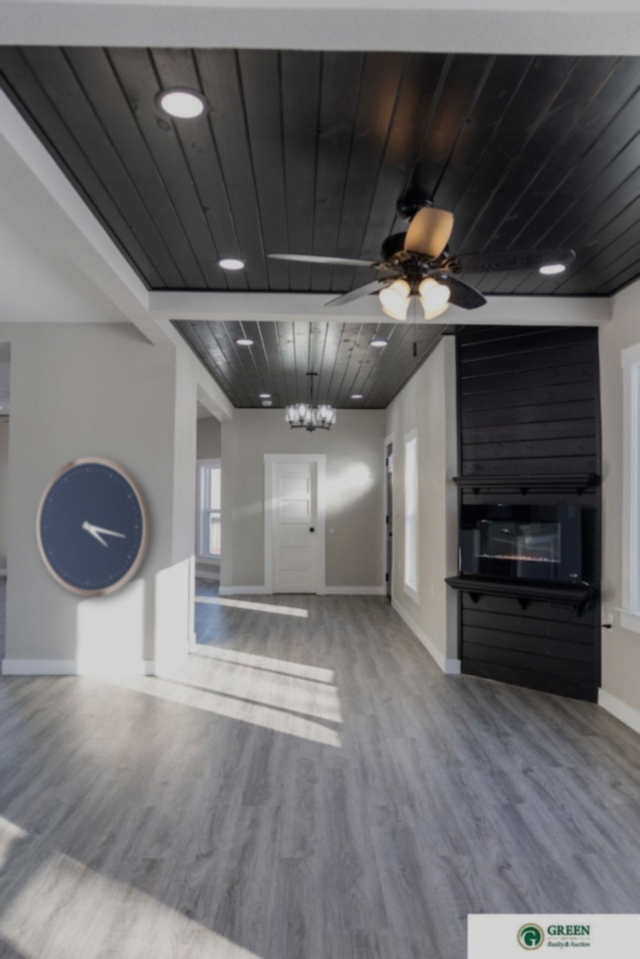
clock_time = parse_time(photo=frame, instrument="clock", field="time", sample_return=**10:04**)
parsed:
**4:17**
